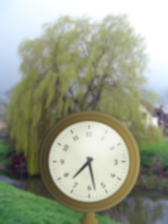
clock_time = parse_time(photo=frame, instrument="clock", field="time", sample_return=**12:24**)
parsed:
**7:28**
